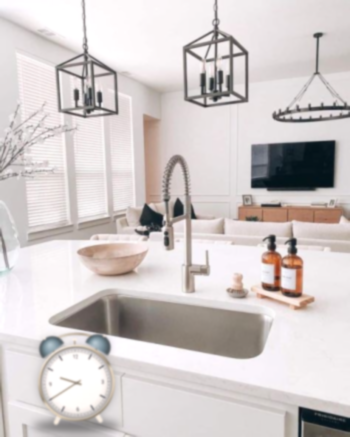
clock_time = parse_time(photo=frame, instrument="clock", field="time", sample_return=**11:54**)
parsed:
**9:40**
